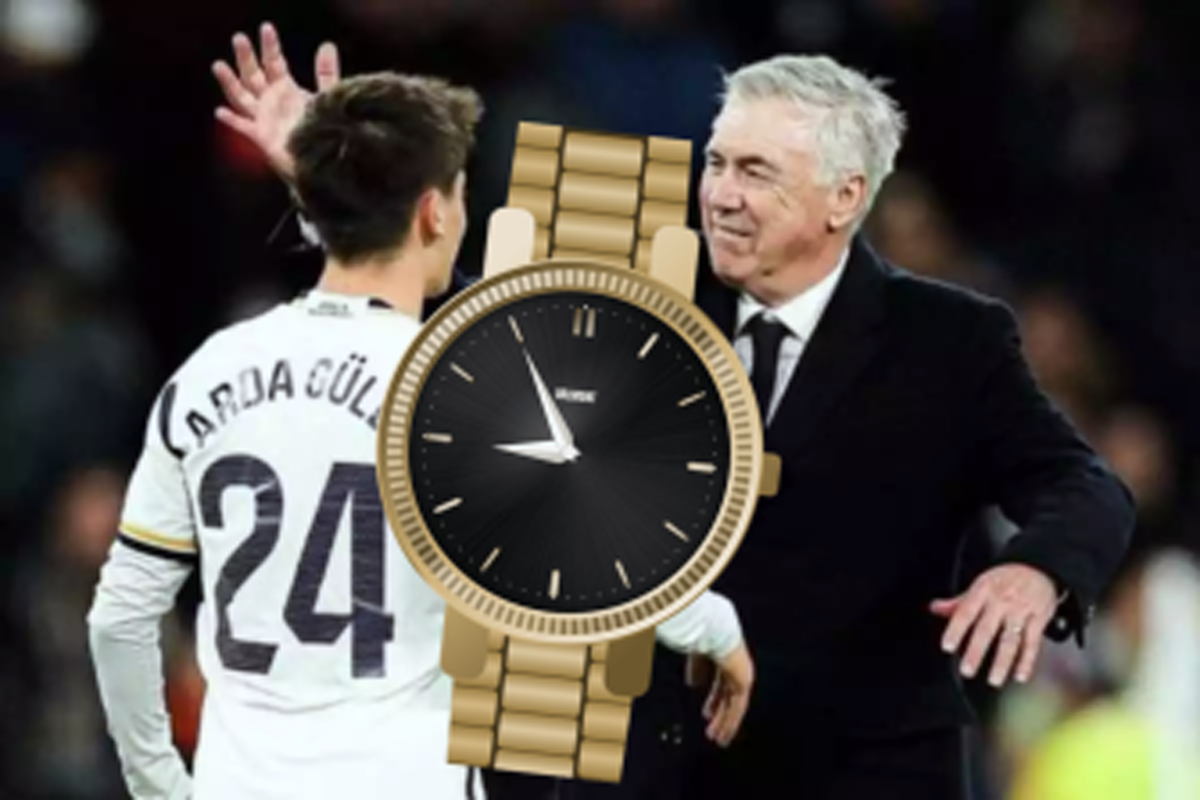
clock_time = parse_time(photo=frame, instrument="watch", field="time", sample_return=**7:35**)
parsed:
**8:55**
